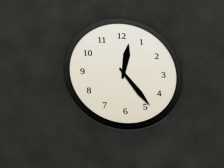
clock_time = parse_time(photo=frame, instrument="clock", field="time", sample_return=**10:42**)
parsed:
**12:24**
